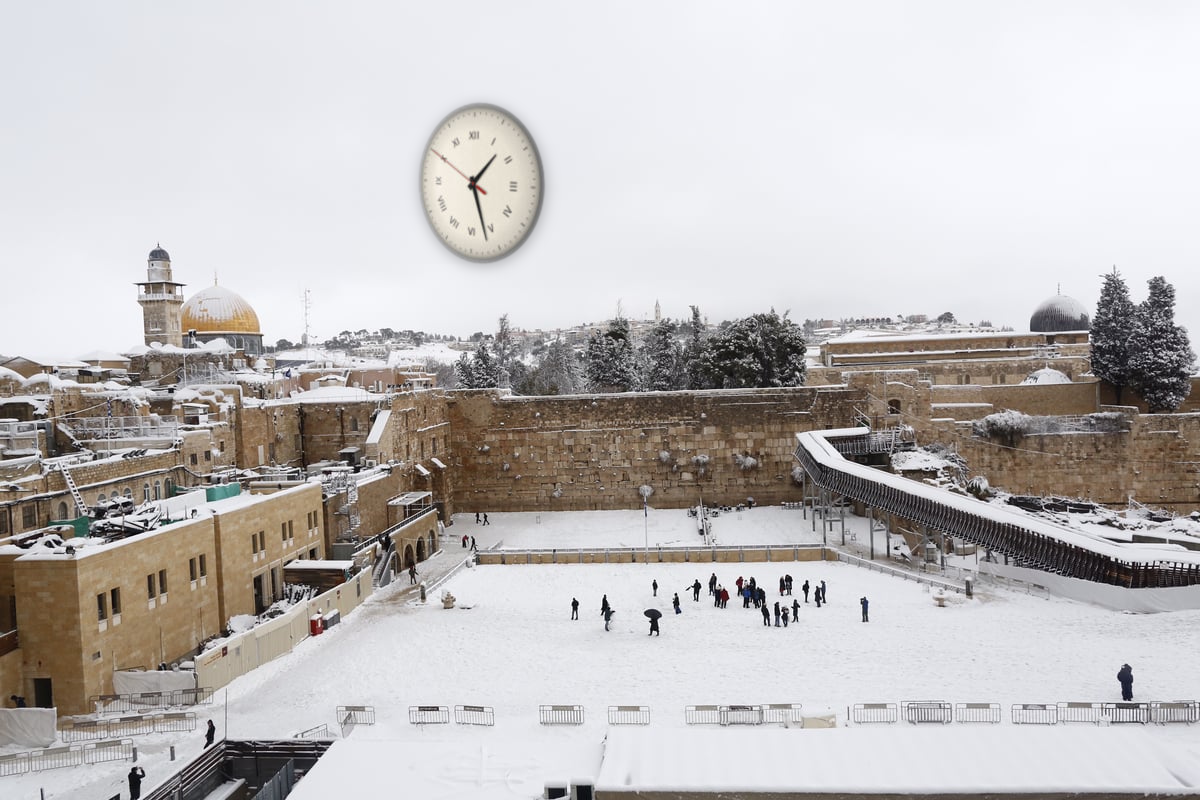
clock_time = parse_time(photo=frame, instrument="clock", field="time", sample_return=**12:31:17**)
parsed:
**1:26:50**
